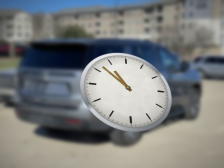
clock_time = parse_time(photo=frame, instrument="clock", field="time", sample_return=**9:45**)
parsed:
**10:52**
